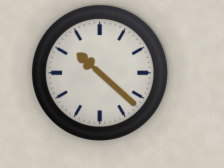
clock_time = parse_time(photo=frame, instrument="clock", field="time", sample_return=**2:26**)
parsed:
**10:22**
